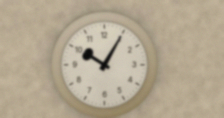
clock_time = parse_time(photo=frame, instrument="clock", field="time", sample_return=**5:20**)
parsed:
**10:05**
